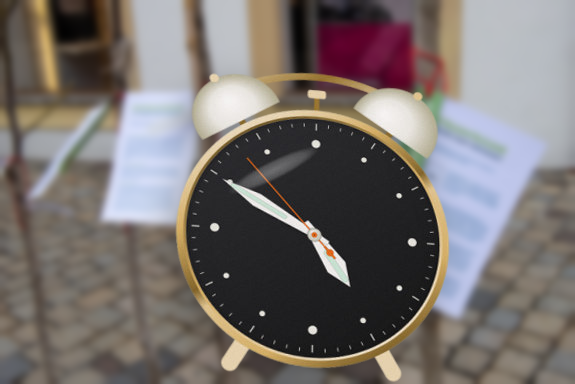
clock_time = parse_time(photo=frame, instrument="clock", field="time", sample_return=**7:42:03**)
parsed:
**4:49:53**
